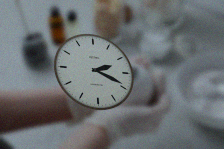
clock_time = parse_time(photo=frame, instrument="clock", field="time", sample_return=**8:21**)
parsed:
**2:19**
